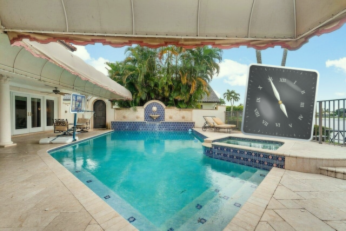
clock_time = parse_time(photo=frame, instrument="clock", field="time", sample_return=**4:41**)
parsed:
**4:55**
